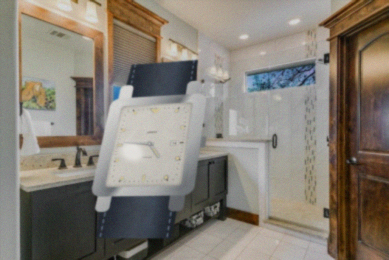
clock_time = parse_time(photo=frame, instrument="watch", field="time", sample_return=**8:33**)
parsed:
**4:46**
